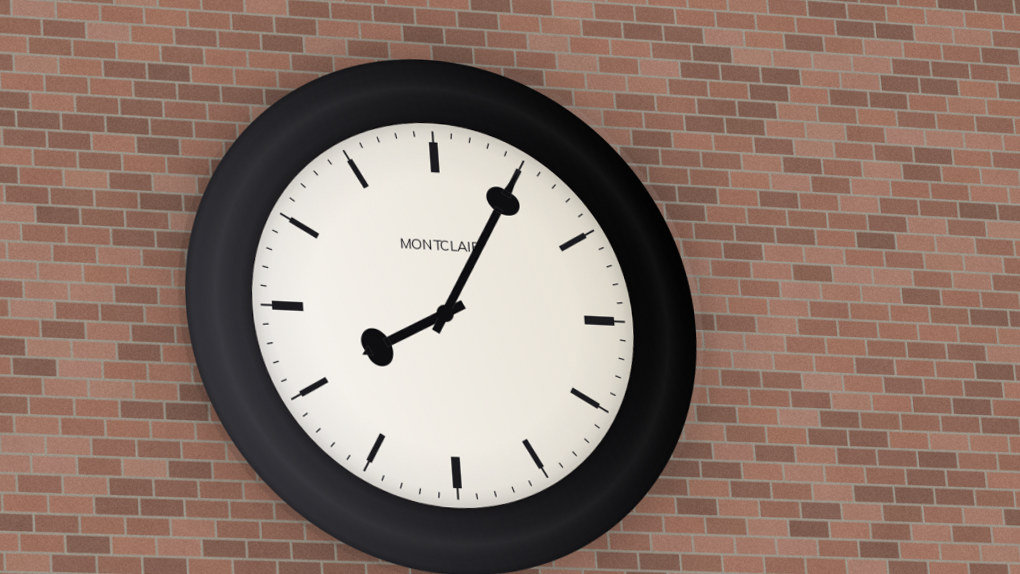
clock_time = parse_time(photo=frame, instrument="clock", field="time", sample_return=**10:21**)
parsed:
**8:05**
